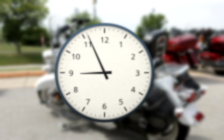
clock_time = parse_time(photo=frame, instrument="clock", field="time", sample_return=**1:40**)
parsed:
**8:56**
